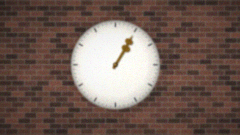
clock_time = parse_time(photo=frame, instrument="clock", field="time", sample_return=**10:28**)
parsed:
**1:05**
